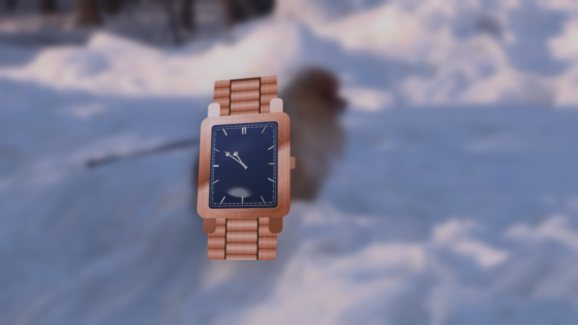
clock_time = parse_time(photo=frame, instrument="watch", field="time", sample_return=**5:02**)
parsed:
**10:51**
